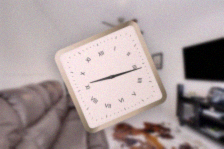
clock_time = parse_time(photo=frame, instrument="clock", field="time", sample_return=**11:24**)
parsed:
**9:16**
